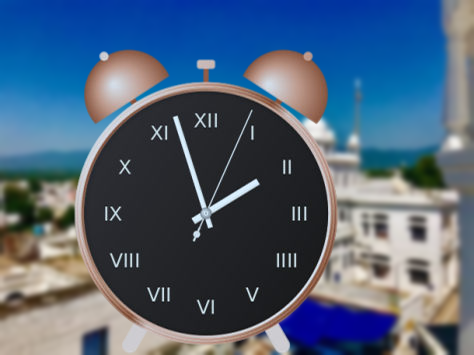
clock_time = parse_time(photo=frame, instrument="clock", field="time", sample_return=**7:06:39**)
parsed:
**1:57:04**
